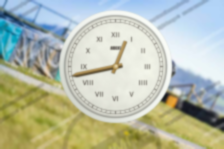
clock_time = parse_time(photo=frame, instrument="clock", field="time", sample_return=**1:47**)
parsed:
**12:43**
